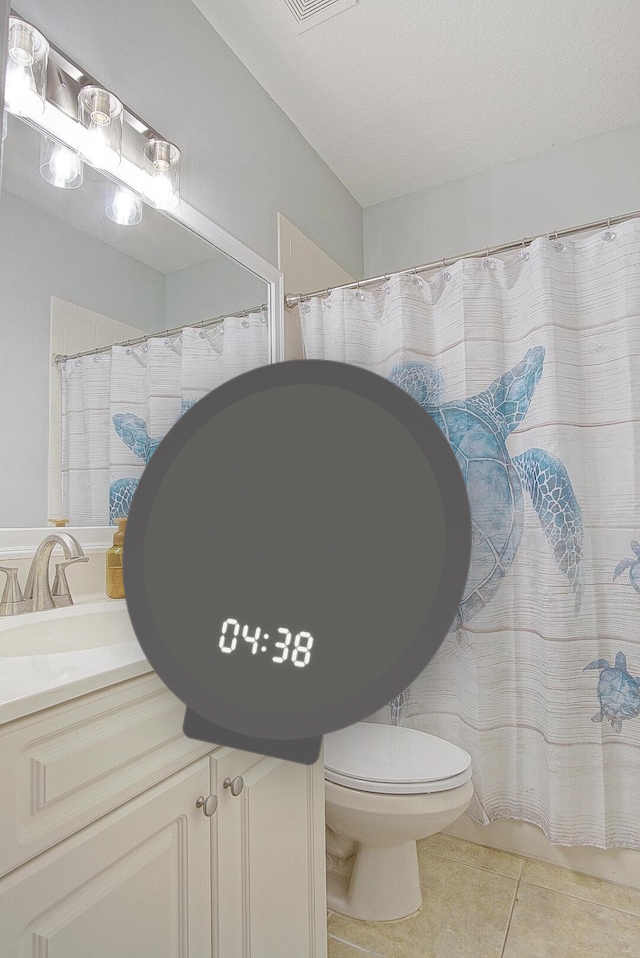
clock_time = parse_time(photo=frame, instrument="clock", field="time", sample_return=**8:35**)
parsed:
**4:38**
